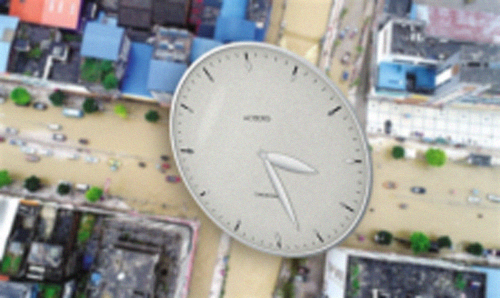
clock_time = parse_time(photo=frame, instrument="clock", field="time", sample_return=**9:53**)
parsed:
**3:27**
